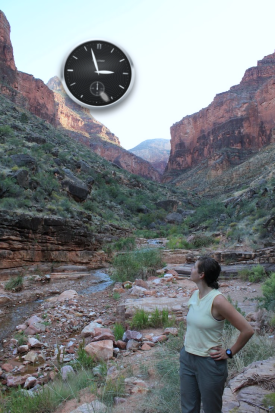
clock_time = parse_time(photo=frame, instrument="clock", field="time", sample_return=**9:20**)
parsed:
**2:57**
